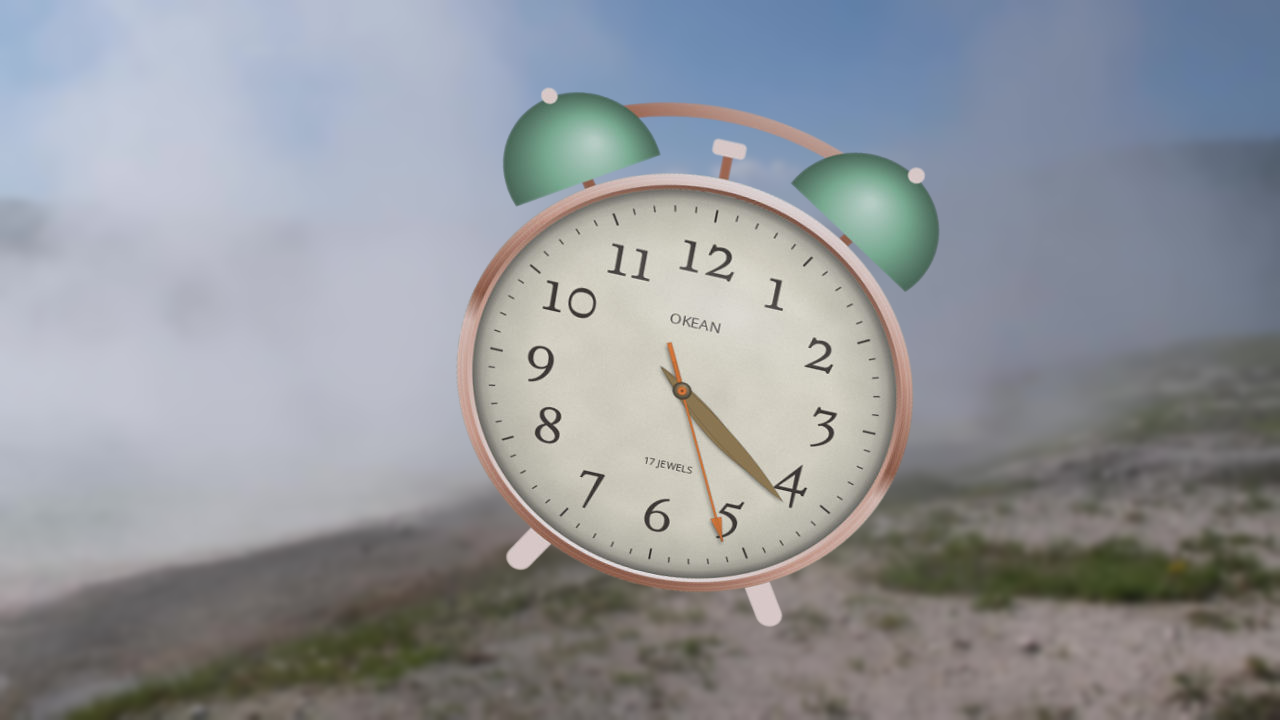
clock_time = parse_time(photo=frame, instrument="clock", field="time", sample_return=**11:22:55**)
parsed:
**4:21:26**
